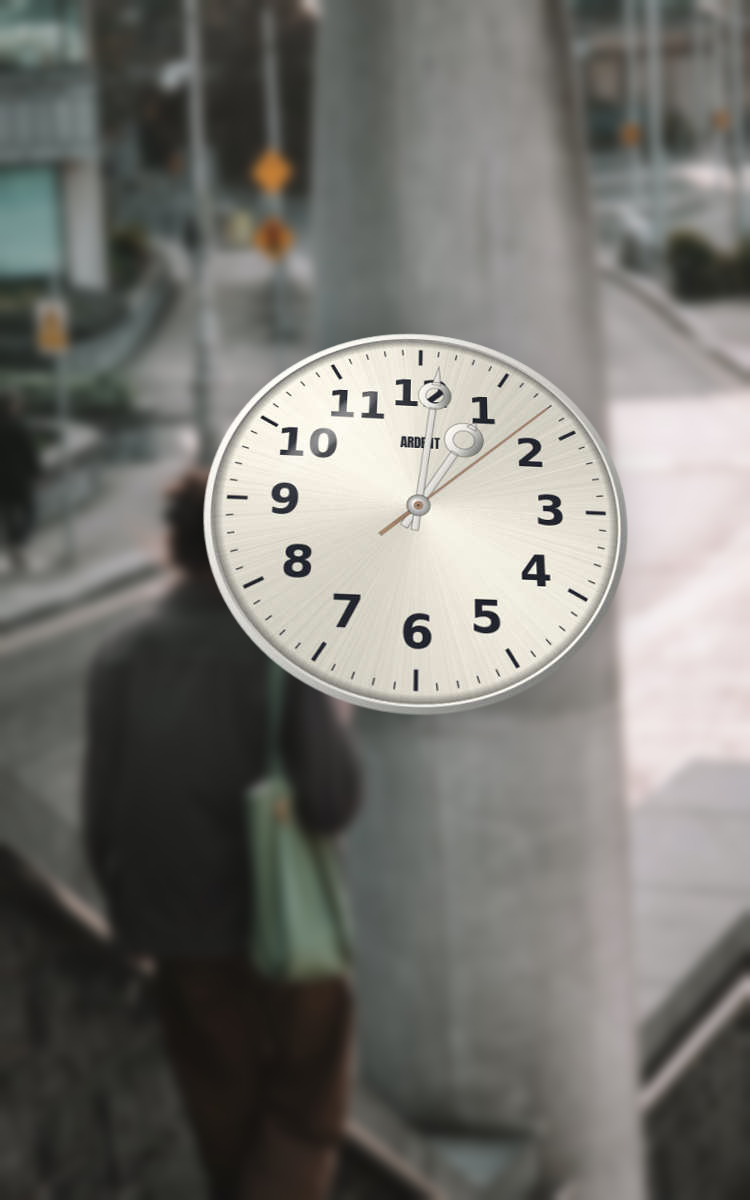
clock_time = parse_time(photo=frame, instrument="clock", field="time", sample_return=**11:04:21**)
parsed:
**1:01:08**
